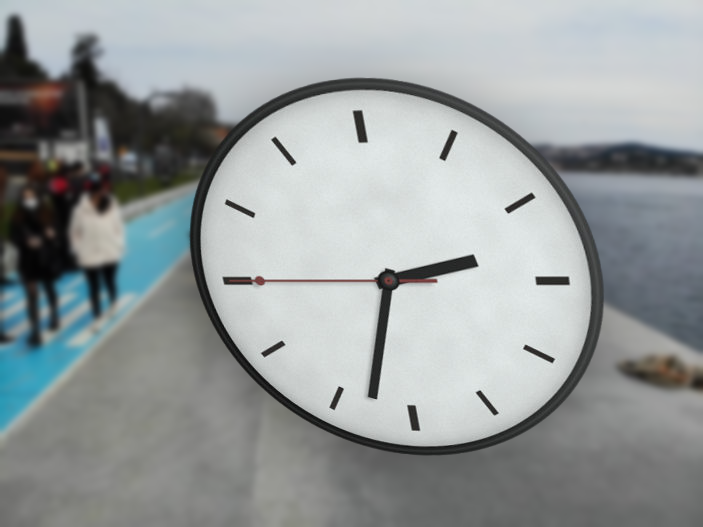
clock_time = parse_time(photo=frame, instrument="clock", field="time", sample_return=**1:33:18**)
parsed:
**2:32:45**
